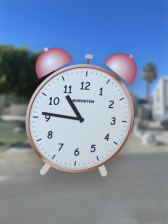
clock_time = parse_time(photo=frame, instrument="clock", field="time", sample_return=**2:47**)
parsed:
**10:46**
